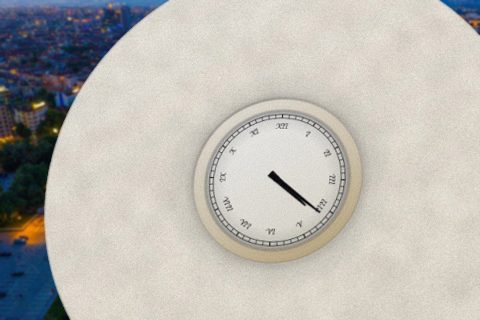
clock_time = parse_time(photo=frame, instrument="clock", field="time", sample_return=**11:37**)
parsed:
**4:21**
